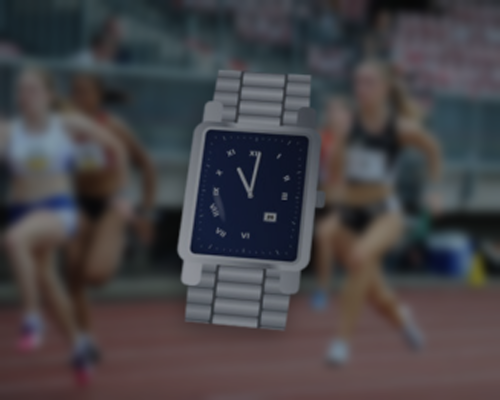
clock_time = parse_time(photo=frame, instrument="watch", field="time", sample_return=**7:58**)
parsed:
**11:01**
